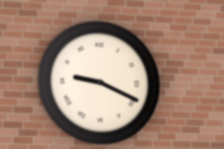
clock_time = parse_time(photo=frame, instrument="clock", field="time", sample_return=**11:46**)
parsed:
**9:19**
